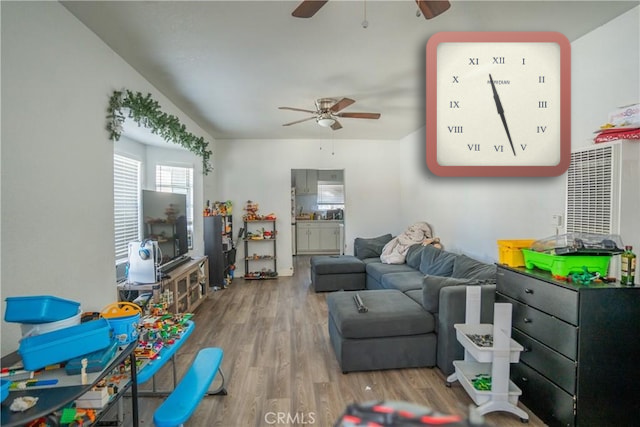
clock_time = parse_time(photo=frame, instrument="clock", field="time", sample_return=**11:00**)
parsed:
**11:27**
